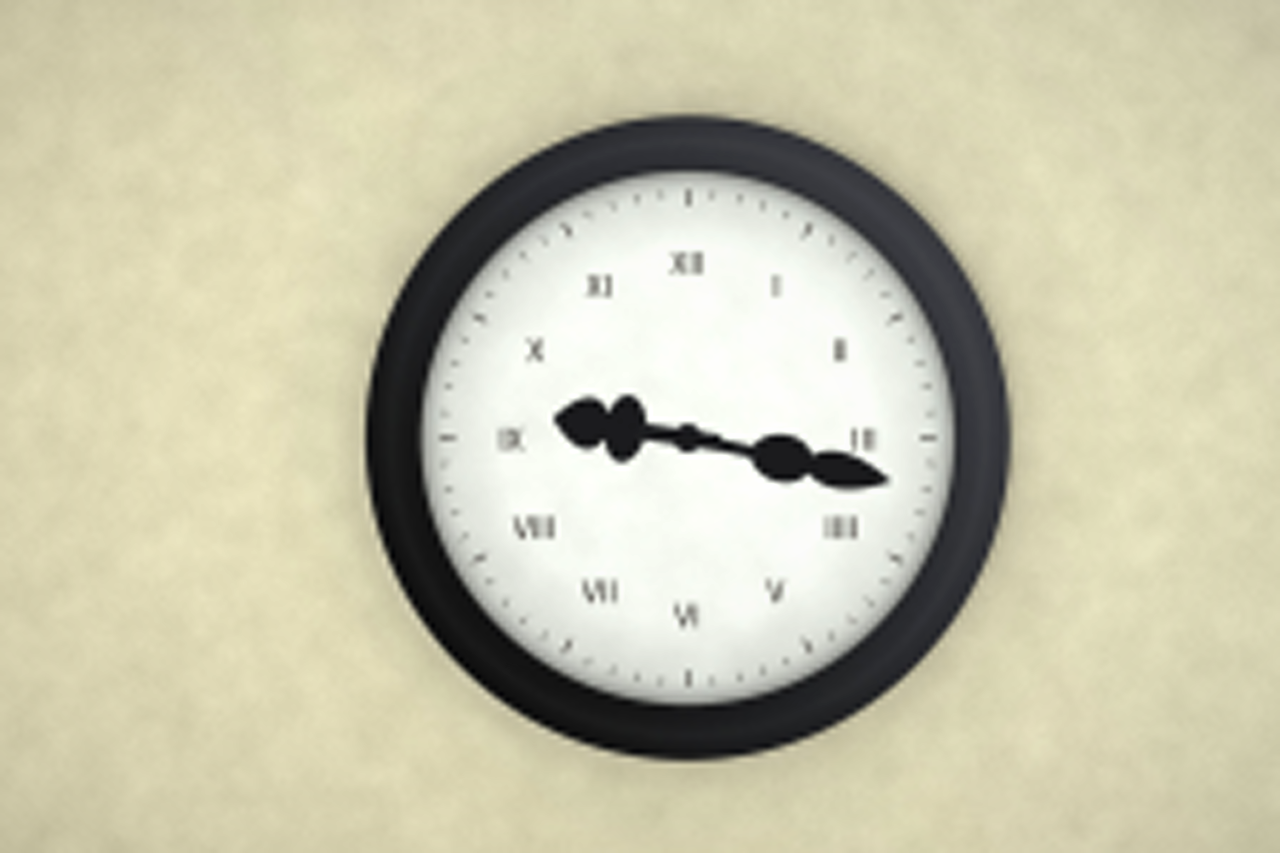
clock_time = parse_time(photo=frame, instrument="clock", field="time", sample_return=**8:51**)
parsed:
**9:17**
